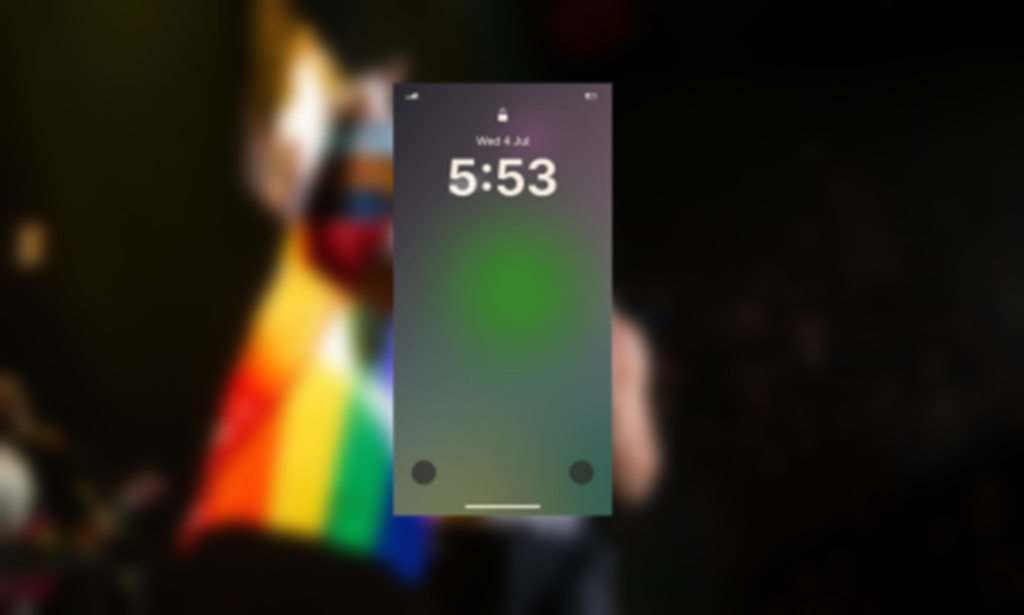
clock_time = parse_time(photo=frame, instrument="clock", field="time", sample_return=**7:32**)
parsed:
**5:53**
